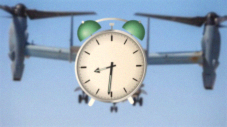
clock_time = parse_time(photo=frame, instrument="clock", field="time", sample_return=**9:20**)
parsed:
**8:31**
